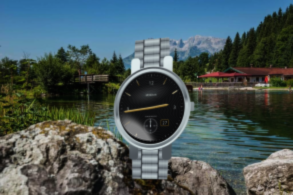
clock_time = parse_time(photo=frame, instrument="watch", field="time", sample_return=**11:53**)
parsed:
**2:44**
